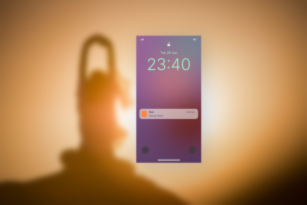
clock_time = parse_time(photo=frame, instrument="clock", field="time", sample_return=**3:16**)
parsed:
**23:40**
